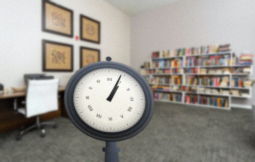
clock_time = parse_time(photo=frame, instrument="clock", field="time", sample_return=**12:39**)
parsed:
**1:04**
